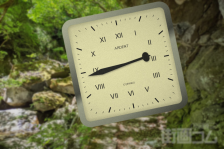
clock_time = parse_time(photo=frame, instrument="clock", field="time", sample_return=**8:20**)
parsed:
**2:44**
